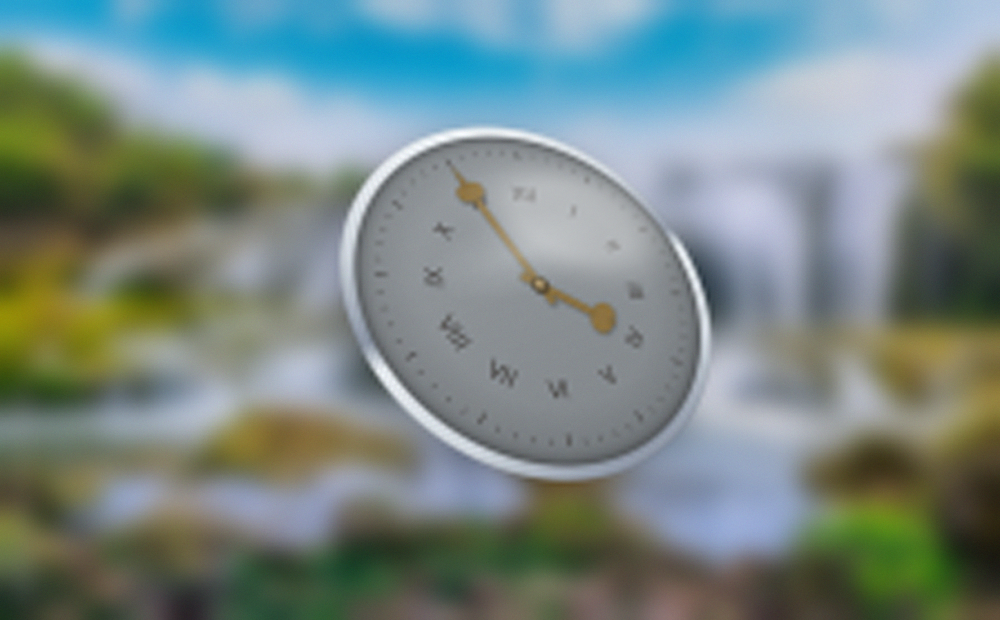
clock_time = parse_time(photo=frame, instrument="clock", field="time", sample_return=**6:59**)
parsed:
**3:55**
